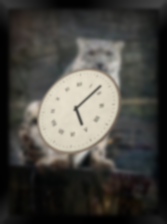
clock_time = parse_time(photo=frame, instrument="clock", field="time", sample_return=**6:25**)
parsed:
**5:08**
